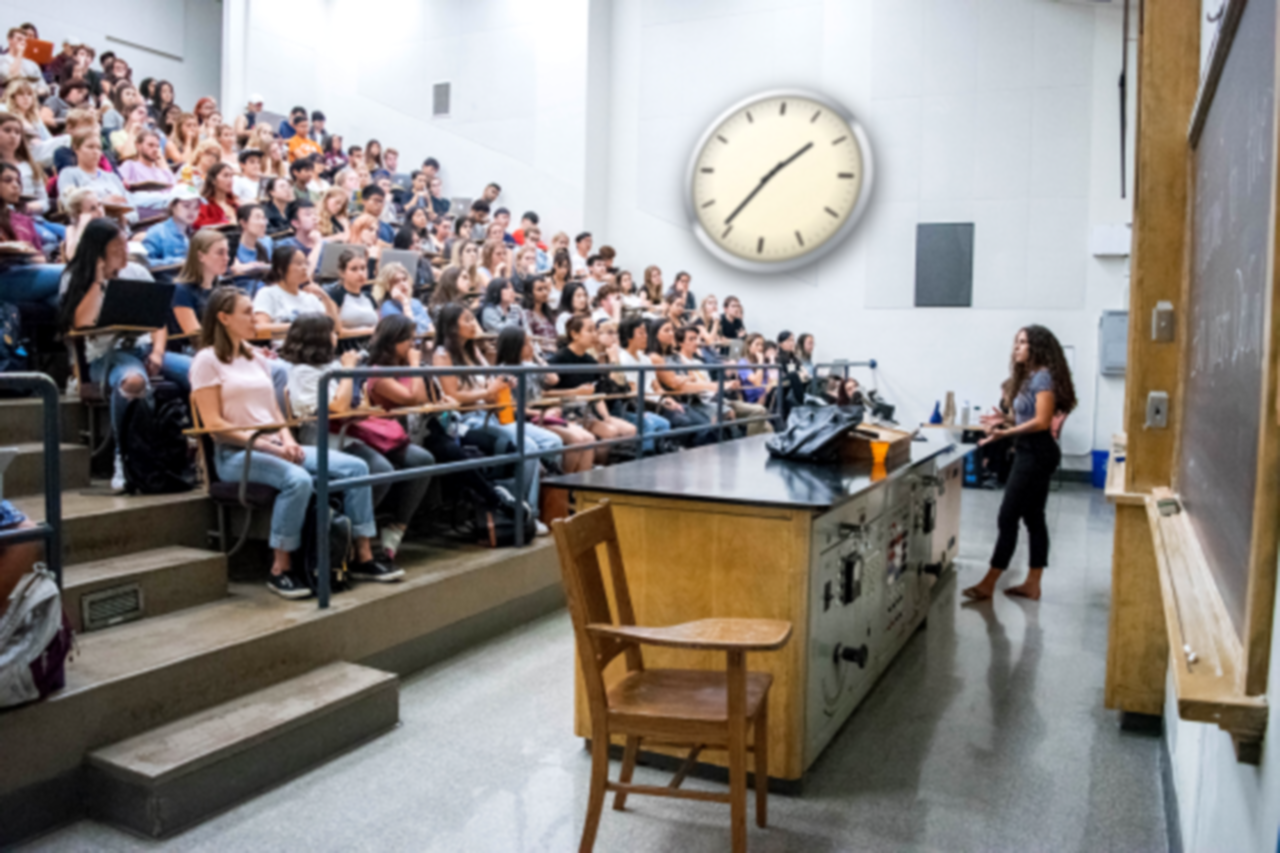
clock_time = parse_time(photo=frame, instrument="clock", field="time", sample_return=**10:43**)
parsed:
**1:36**
